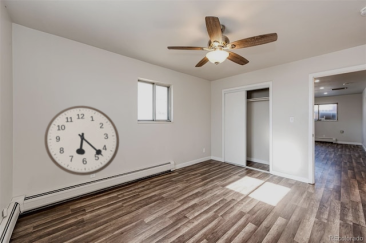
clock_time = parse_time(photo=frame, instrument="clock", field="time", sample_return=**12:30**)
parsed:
**6:23**
